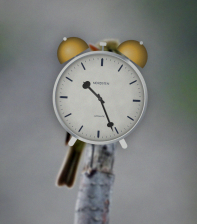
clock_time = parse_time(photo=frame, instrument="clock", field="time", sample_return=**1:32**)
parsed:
**10:26**
